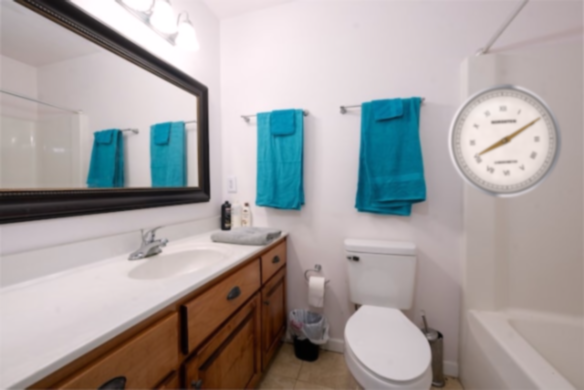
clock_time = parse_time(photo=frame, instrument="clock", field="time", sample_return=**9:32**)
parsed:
**8:10**
